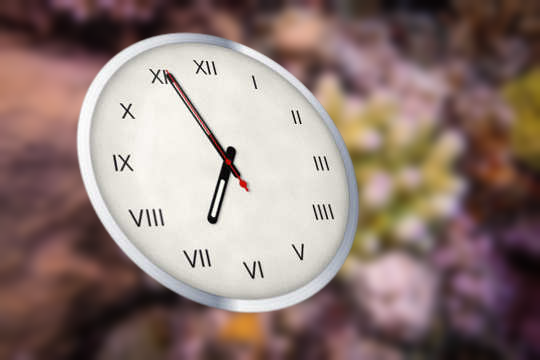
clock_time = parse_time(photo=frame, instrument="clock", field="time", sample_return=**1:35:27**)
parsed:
**6:55:56**
